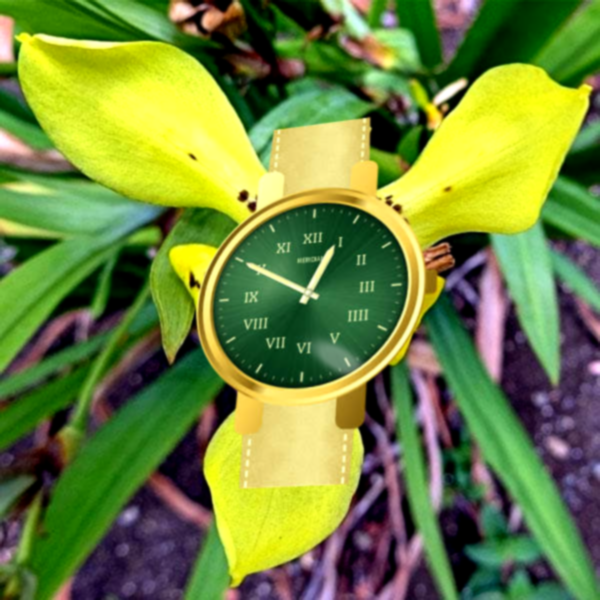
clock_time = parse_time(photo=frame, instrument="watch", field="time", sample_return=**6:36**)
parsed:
**12:50**
